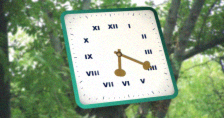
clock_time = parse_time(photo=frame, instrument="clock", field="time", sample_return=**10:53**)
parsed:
**6:20**
